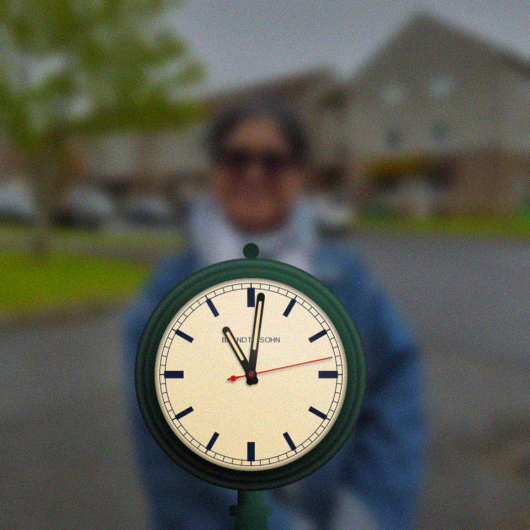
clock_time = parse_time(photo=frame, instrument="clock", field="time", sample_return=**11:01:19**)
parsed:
**11:01:13**
